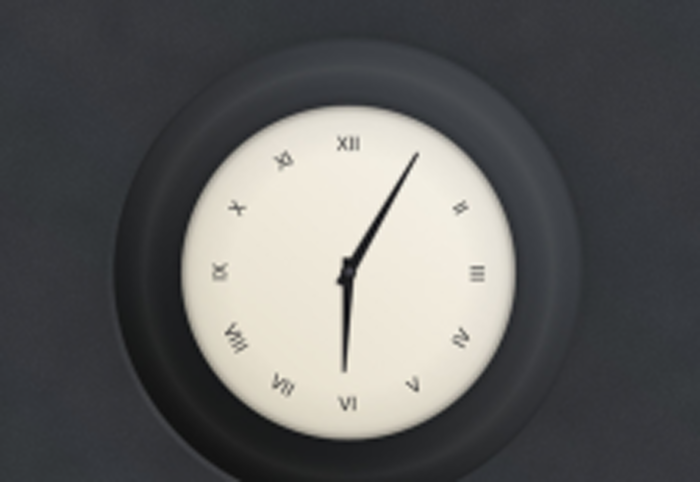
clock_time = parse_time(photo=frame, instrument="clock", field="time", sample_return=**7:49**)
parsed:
**6:05**
